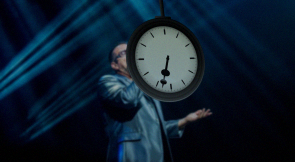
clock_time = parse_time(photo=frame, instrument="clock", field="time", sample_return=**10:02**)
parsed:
**6:33**
